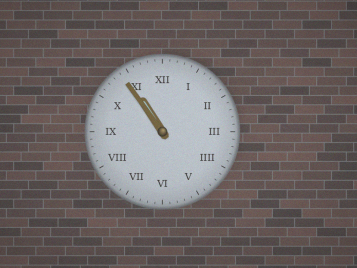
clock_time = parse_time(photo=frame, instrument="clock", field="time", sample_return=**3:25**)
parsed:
**10:54**
